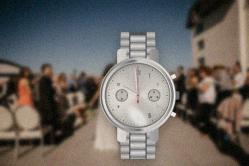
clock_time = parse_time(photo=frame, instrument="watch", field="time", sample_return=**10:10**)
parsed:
**9:59**
